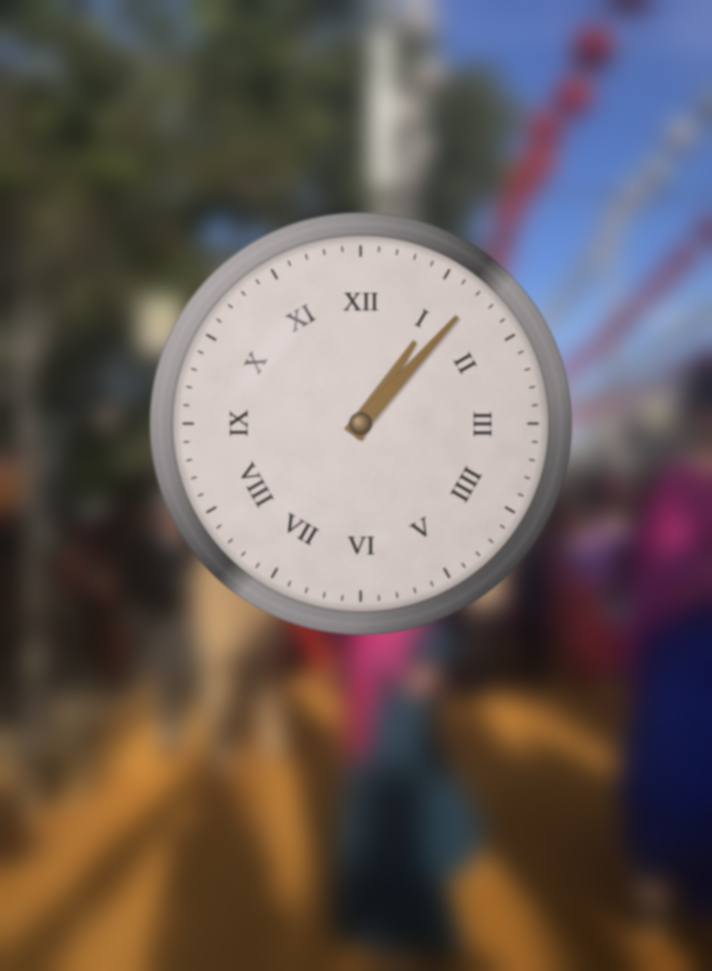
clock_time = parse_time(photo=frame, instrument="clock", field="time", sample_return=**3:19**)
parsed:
**1:07**
